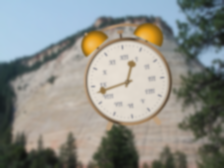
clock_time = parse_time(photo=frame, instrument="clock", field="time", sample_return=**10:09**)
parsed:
**12:43**
